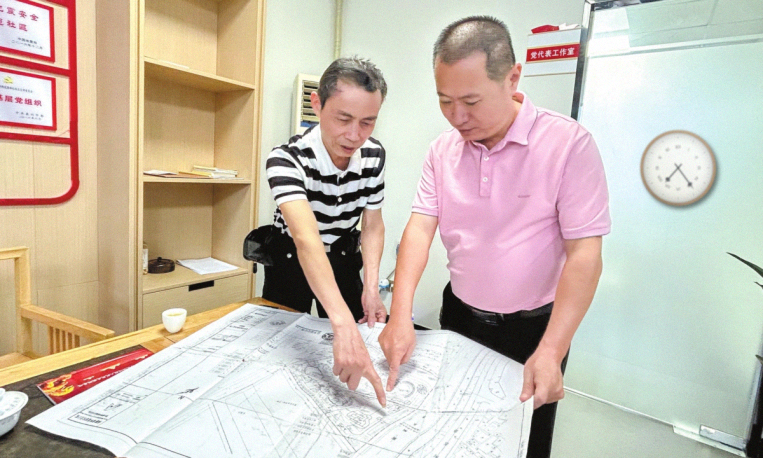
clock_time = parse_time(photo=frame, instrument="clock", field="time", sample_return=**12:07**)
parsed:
**7:24**
